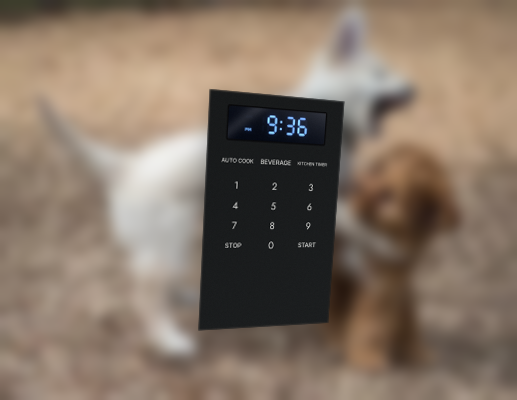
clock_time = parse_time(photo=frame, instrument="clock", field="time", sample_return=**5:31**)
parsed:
**9:36**
